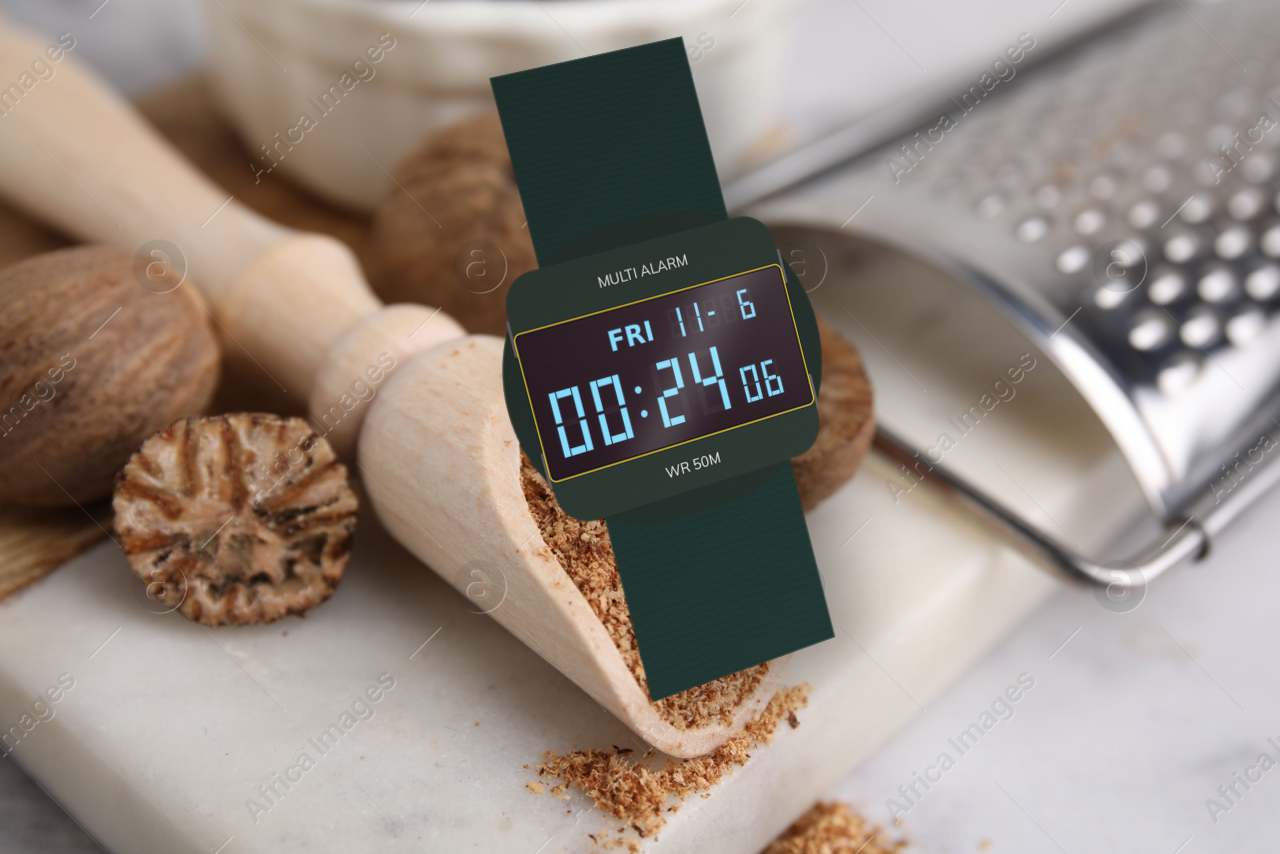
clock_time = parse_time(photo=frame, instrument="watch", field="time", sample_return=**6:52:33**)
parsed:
**0:24:06**
